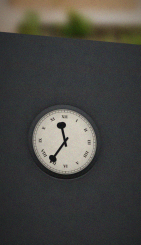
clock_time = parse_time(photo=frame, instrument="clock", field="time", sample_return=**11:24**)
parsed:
**11:36**
